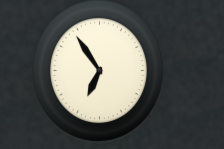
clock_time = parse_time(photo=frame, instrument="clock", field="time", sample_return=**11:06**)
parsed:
**6:54**
